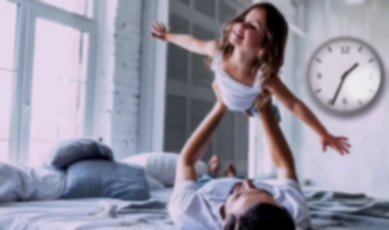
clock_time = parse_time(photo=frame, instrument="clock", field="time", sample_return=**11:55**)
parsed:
**1:34**
